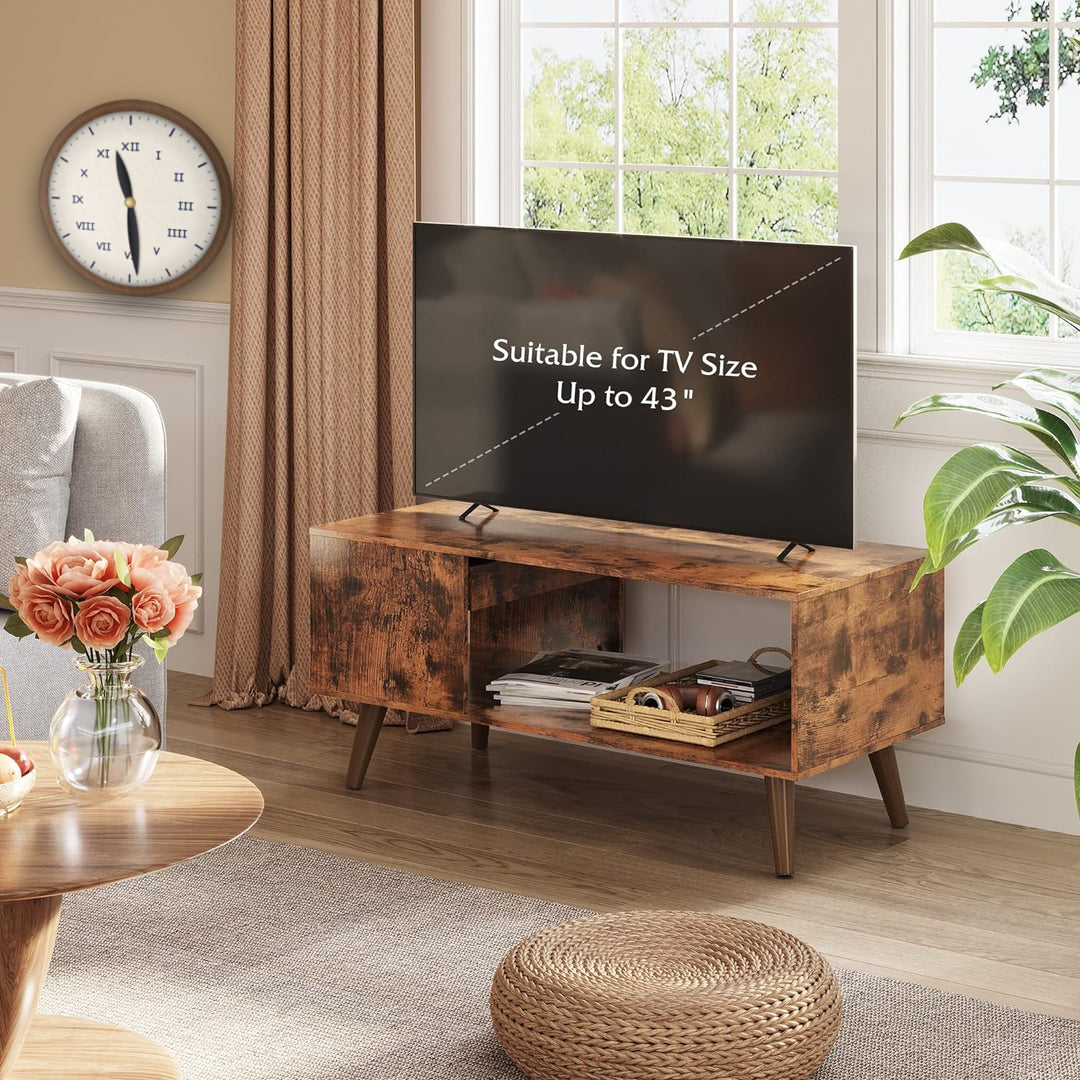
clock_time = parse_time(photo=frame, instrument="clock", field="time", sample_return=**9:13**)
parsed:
**11:29**
